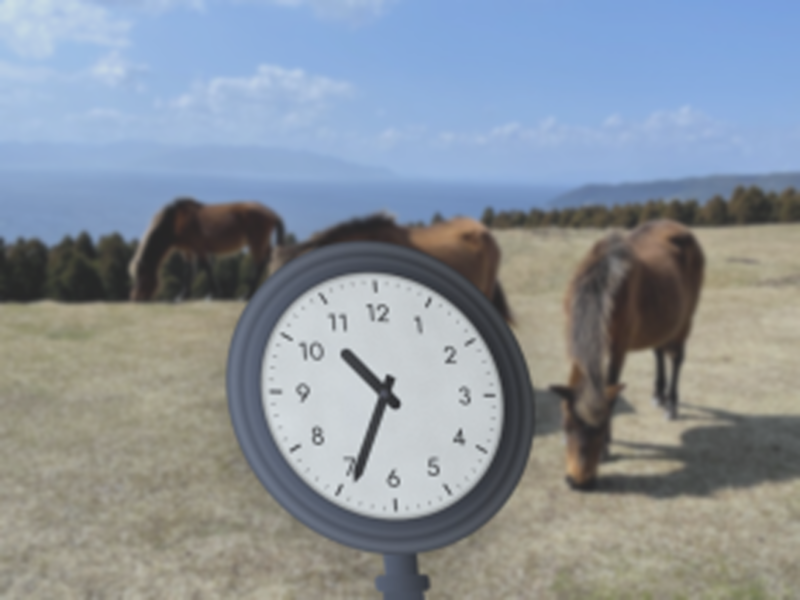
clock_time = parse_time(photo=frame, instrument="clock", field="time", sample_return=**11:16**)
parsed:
**10:34**
